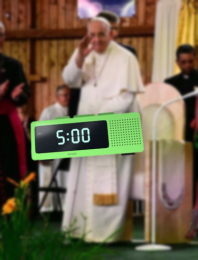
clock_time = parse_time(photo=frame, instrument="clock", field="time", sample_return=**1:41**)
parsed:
**5:00**
